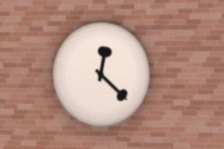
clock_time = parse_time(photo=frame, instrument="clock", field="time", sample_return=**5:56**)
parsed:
**12:22**
